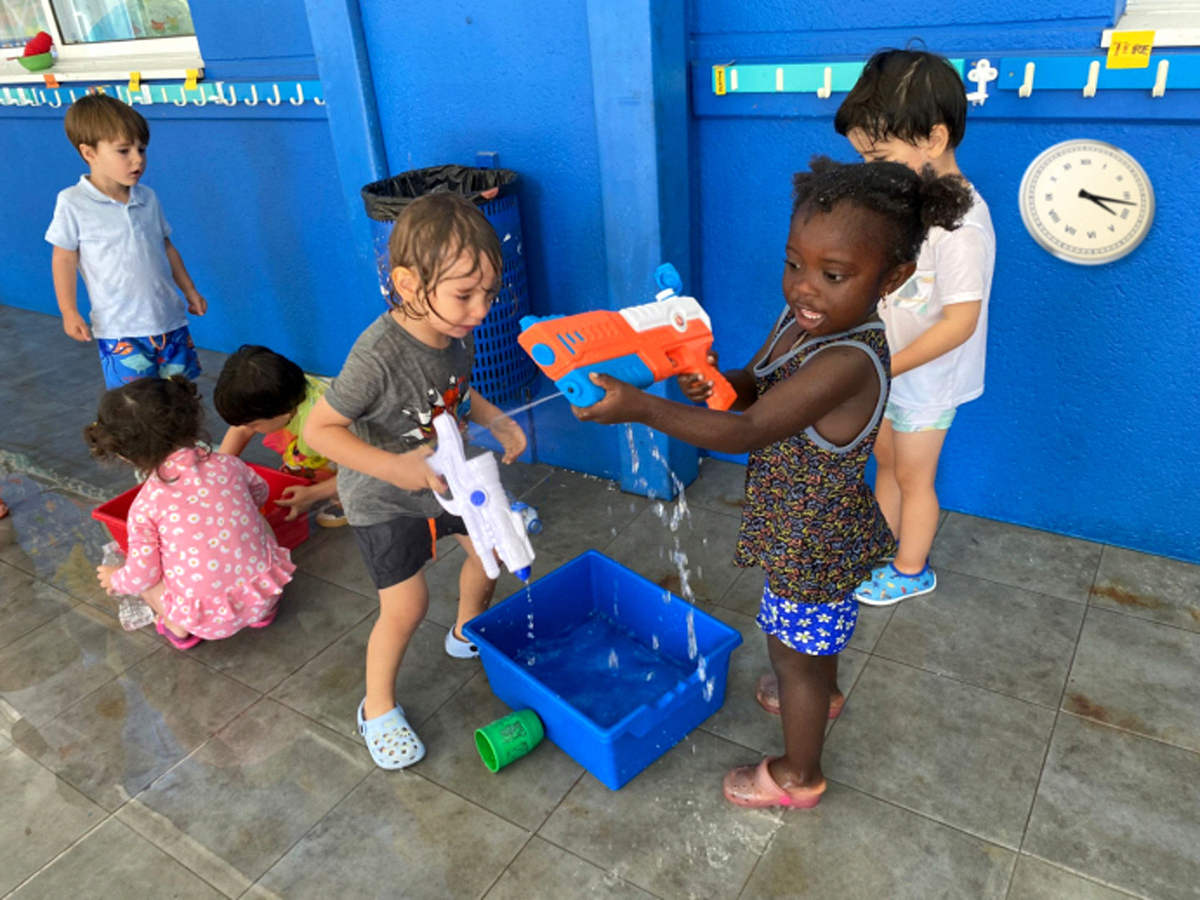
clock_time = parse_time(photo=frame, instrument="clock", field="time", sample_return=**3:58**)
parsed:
**4:17**
